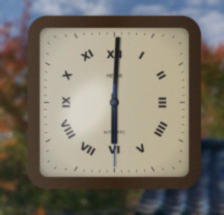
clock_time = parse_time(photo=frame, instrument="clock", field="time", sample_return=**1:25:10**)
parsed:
**6:00:30**
